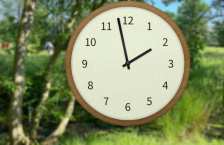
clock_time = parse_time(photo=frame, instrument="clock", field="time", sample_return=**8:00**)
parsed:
**1:58**
